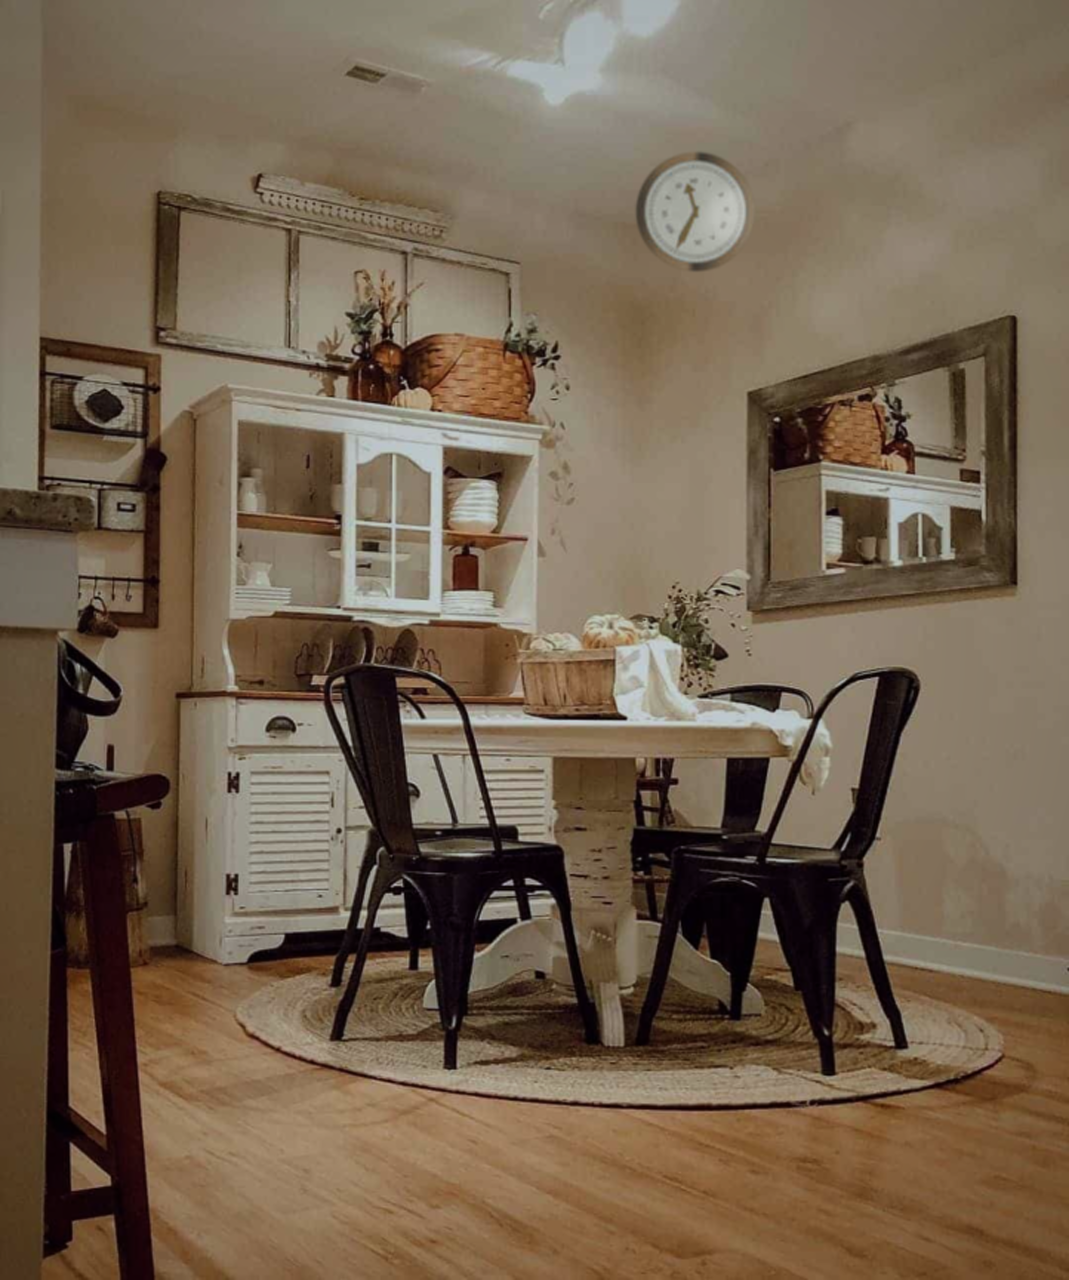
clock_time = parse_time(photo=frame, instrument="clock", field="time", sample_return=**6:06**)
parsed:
**11:35**
